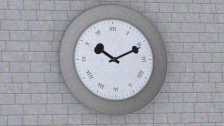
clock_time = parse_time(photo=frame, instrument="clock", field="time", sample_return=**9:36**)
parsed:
**10:11**
